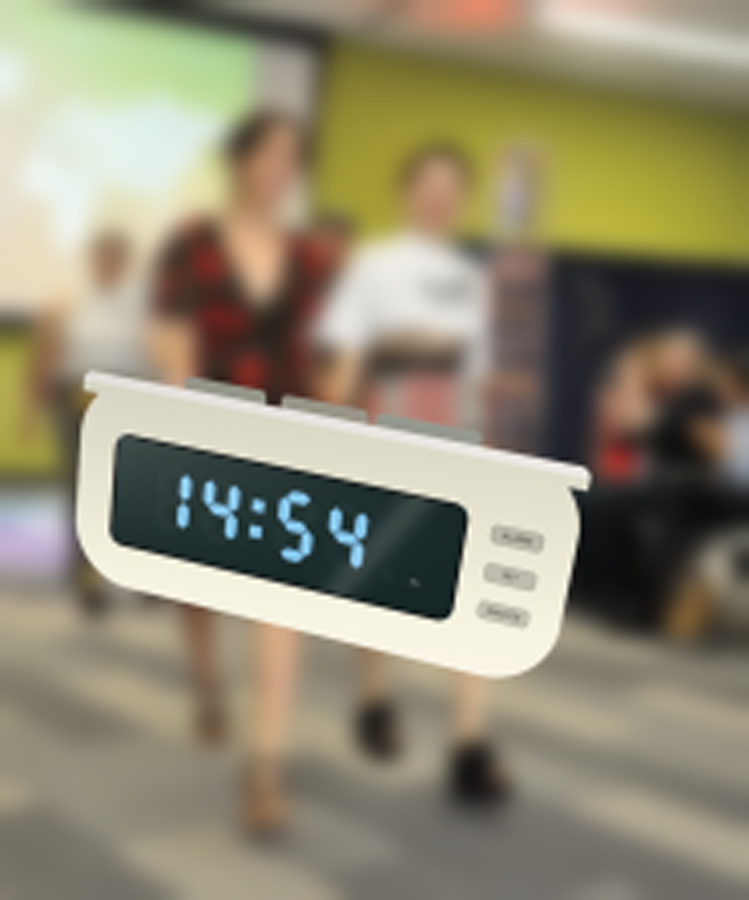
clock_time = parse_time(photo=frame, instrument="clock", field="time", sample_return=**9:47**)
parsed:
**14:54**
